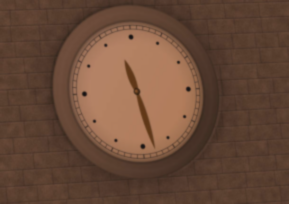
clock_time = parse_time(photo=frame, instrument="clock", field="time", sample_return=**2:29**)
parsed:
**11:28**
